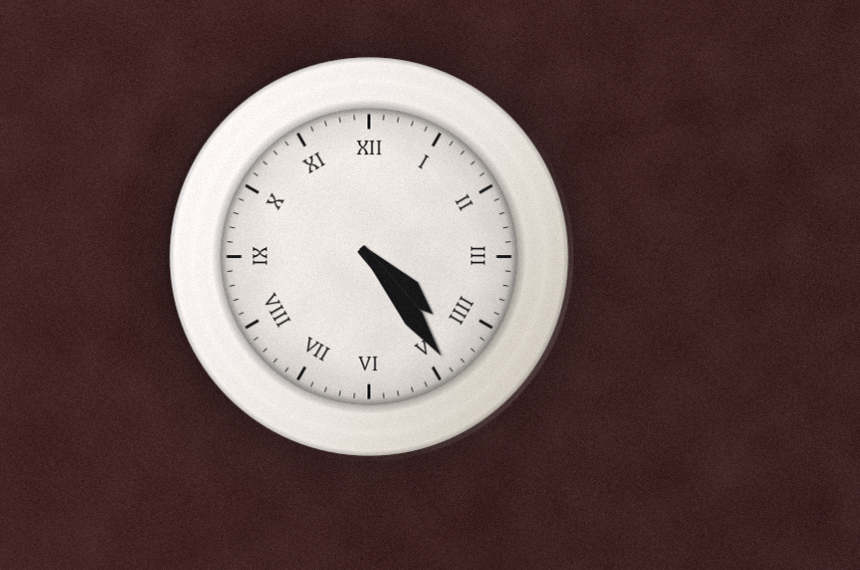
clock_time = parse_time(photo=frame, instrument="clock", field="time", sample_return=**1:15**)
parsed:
**4:24**
